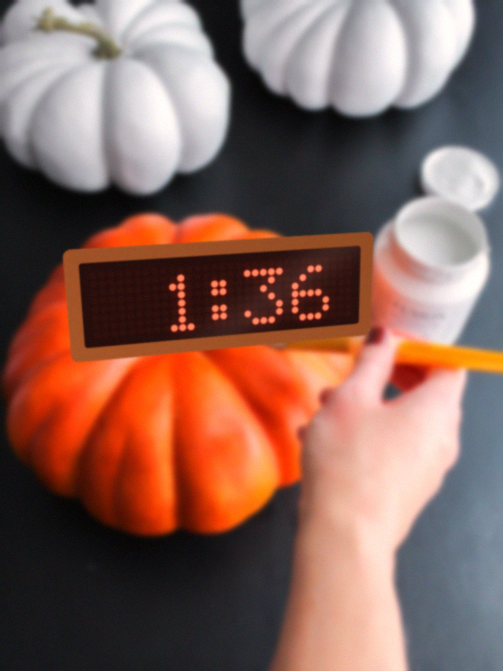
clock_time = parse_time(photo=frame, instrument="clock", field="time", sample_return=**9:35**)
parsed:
**1:36**
